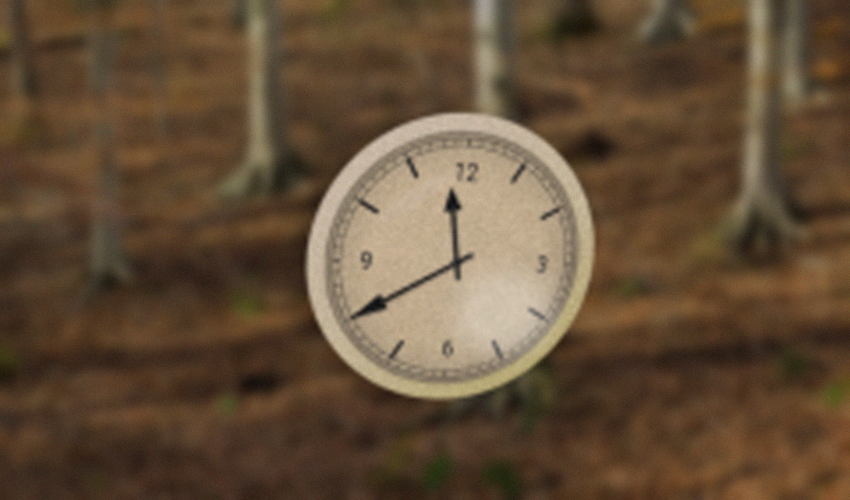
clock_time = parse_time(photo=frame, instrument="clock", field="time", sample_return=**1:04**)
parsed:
**11:40**
